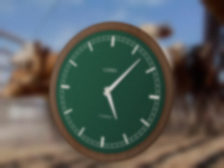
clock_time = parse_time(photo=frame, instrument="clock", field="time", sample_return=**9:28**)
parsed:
**5:07**
